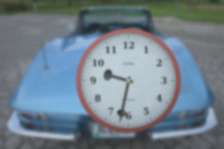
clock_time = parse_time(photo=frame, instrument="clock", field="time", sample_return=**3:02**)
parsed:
**9:32**
